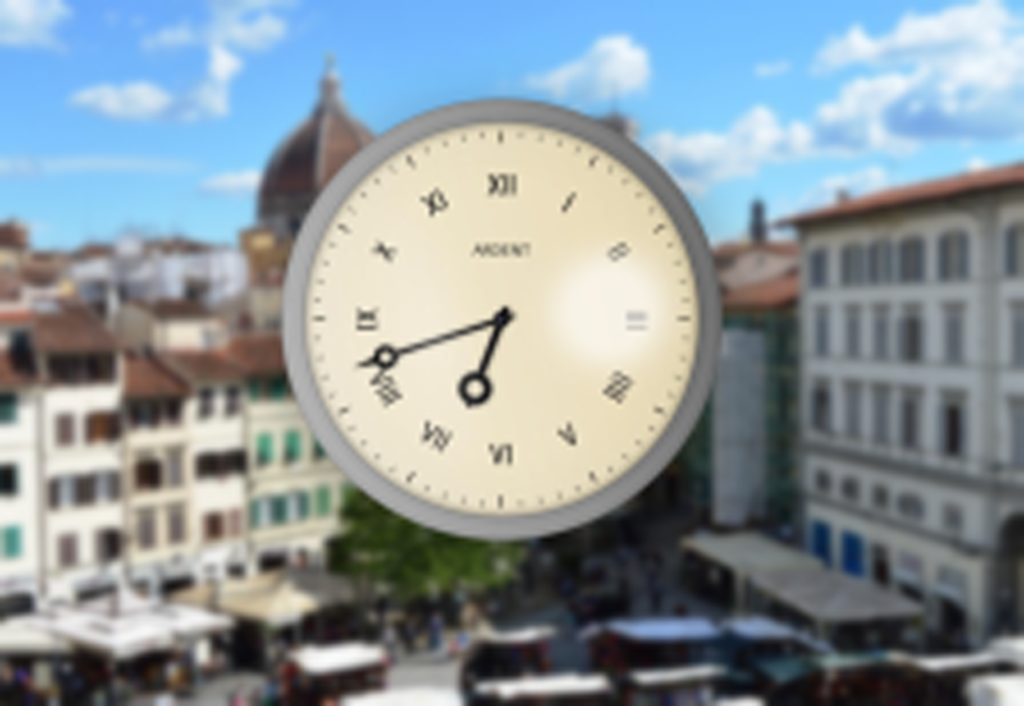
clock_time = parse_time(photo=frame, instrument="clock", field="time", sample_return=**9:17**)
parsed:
**6:42**
